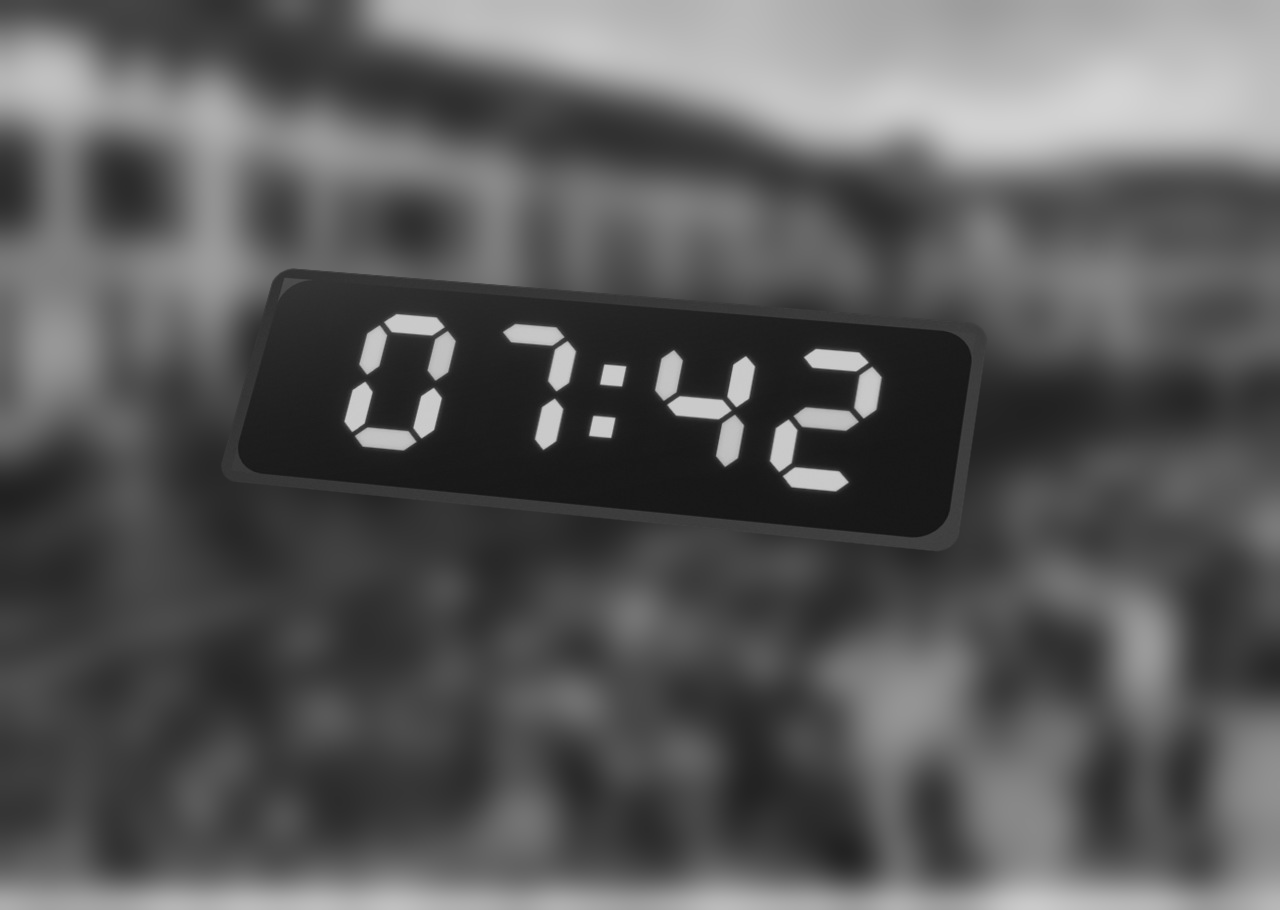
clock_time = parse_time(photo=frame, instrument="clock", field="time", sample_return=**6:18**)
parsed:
**7:42**
